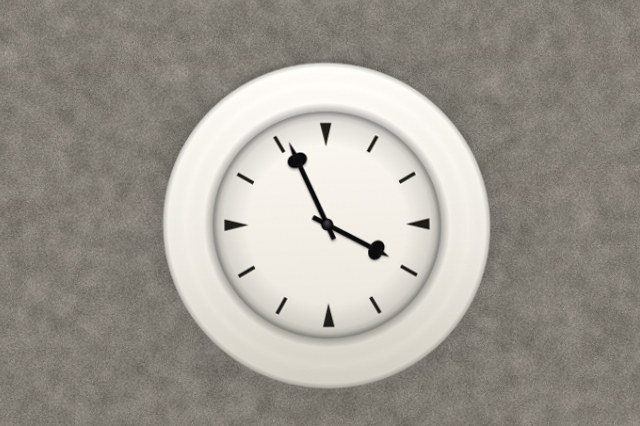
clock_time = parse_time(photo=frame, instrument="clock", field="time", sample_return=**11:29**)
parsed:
**3:56**
